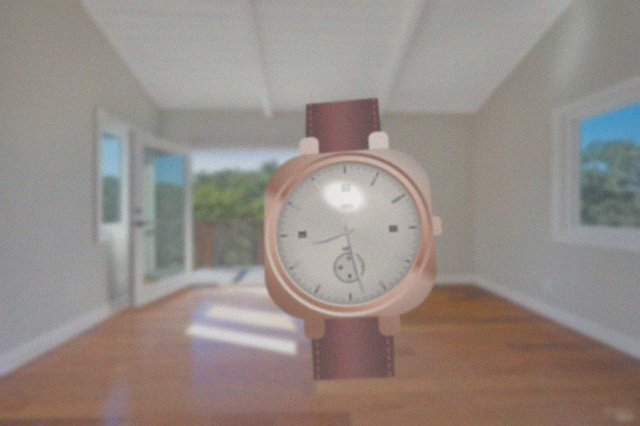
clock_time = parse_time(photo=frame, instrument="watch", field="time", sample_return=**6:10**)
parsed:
**8:28**
